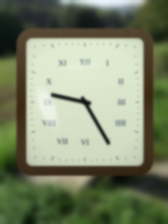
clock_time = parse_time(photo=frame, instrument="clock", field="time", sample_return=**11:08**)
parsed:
**9:25**
